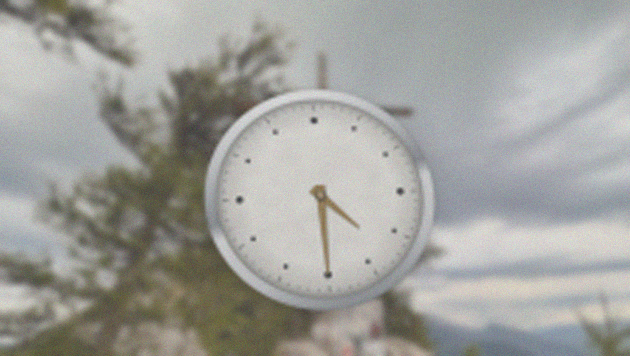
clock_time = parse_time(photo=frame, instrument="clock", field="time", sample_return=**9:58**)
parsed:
**4:30**
